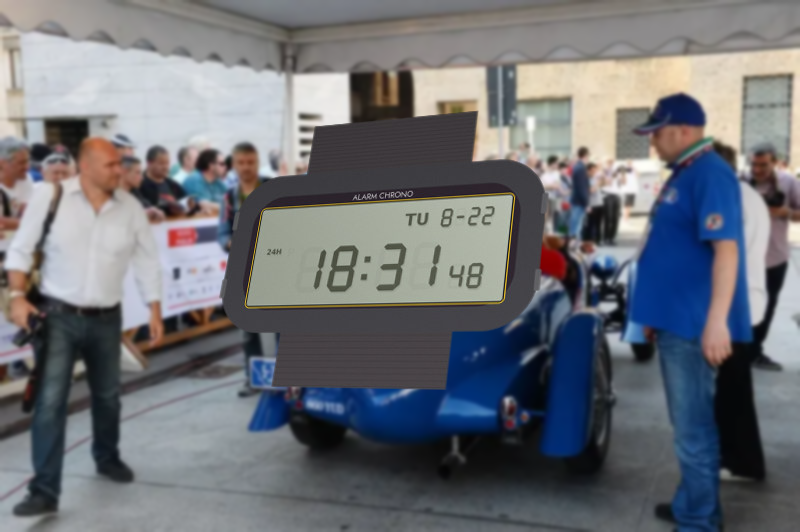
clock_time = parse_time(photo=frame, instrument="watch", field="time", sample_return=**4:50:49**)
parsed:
**18:31:48**
